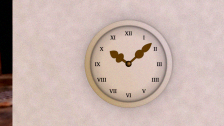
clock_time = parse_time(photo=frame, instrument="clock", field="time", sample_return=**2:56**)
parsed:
**10:08**
